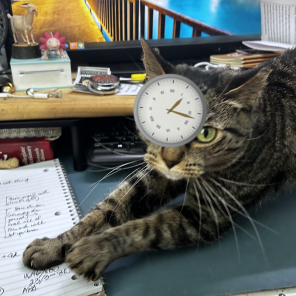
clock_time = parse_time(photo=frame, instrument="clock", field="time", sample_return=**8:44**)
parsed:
**1:17**
